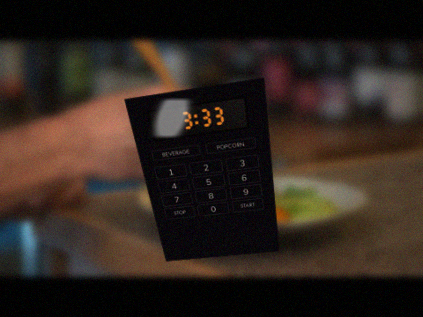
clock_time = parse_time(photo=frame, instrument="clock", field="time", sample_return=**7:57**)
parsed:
**3:33**
